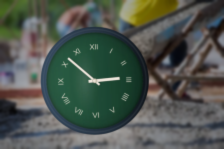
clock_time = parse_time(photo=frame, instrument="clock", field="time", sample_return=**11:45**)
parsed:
**2:52**
